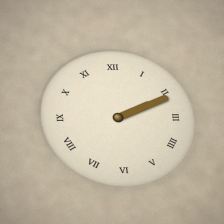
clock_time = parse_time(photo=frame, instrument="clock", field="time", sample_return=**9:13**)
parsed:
**2:11**
